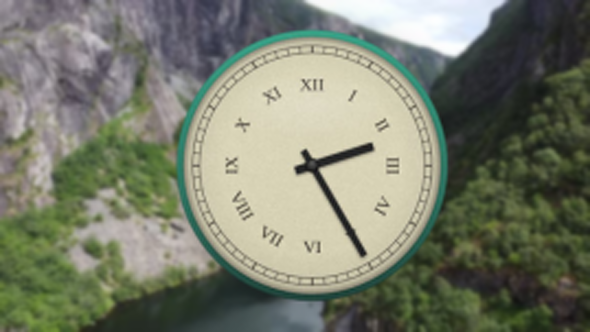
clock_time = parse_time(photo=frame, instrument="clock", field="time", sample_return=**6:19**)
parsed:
**2:25**
